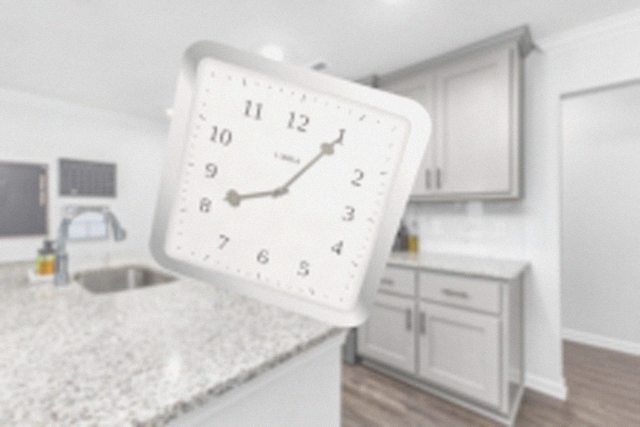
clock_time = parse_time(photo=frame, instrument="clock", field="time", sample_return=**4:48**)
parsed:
**8:05**
